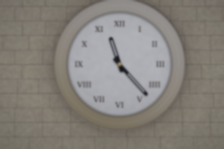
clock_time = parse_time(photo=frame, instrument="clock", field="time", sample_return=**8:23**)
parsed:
**11:23**
